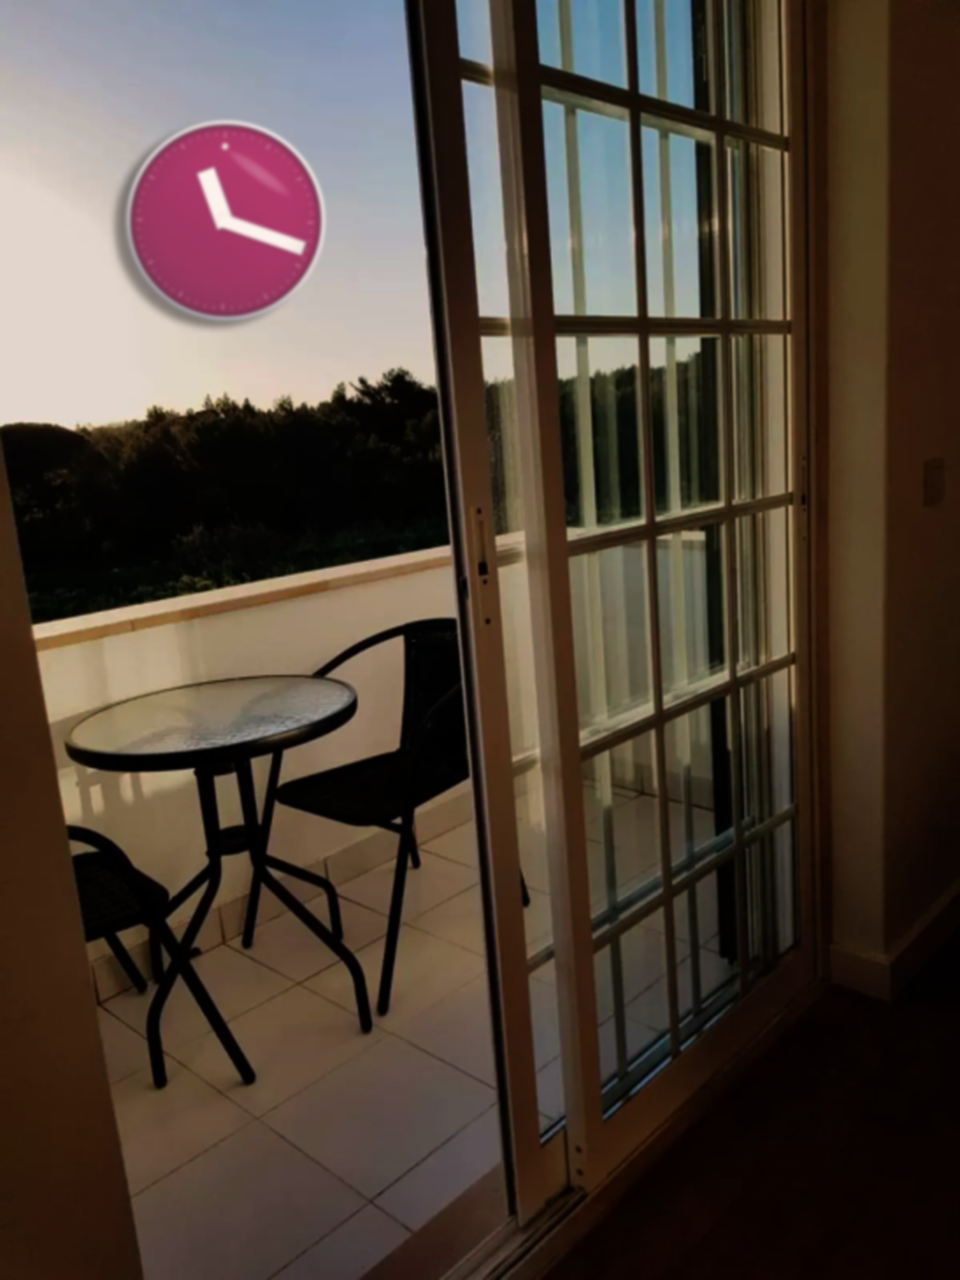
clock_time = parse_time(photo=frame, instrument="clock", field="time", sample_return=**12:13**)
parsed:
**11:18**
